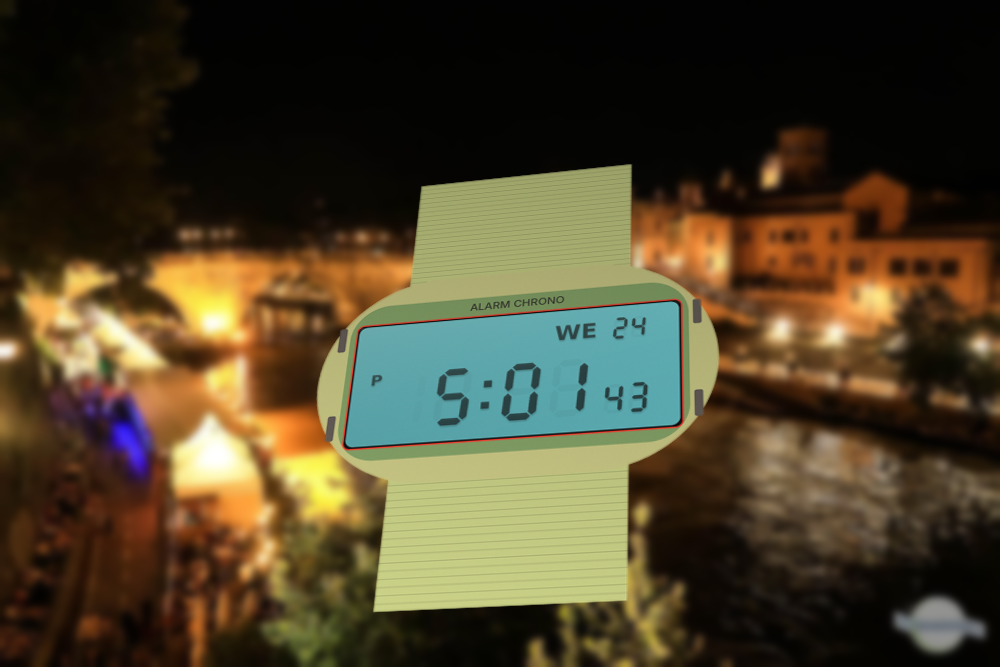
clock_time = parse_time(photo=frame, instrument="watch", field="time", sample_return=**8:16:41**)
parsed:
**5:01:43**
